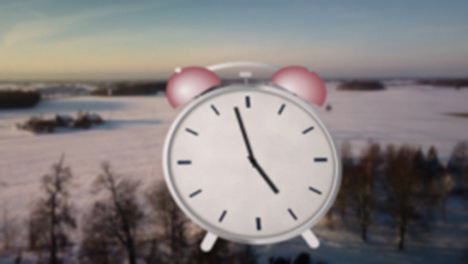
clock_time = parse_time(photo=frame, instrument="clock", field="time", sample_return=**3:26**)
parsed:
**4:58**
